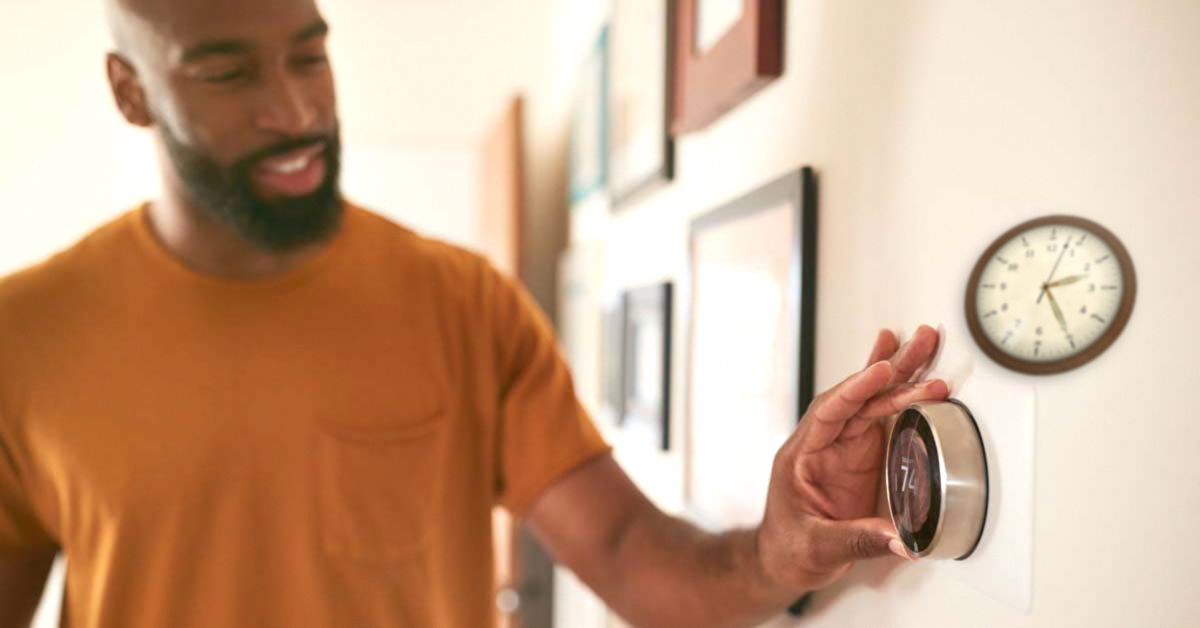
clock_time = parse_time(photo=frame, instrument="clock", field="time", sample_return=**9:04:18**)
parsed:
**2:25:03**
